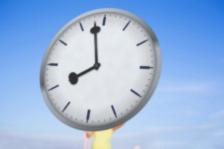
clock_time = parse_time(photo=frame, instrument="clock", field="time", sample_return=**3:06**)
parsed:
**7:58**
